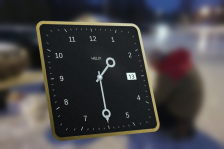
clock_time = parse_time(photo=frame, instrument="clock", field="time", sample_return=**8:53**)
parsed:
**1:30**
